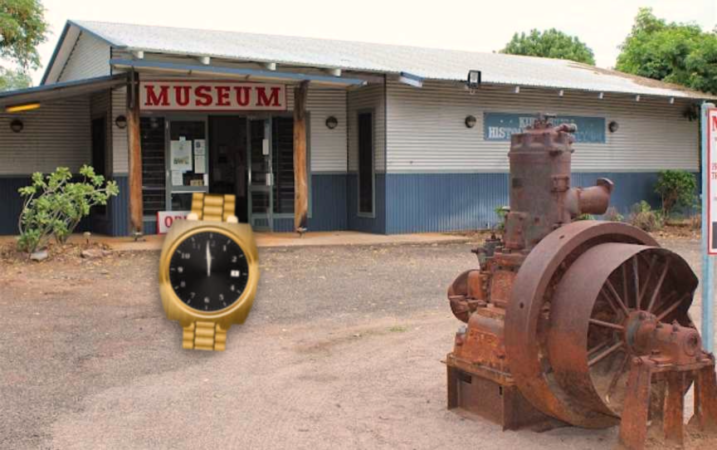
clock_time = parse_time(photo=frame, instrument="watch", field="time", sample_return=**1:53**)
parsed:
**11:59**
